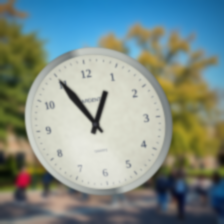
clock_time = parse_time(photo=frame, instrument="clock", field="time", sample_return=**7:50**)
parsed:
**12:55**
